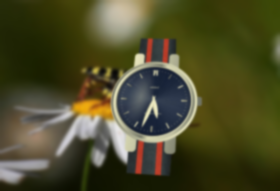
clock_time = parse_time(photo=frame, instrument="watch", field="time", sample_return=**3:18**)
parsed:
**5:33**
